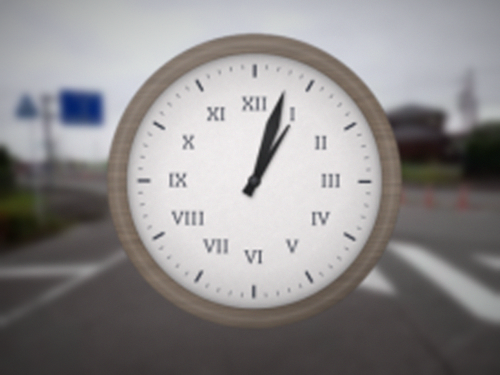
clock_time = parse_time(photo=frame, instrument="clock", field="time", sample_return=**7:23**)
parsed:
**1:03**
